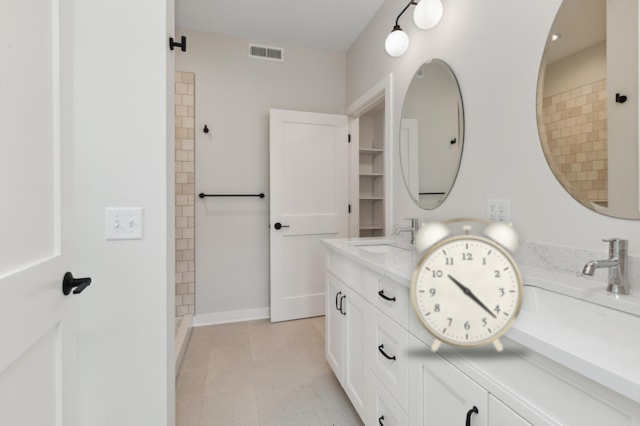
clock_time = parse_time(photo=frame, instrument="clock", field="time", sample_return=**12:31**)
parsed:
**10:22**
